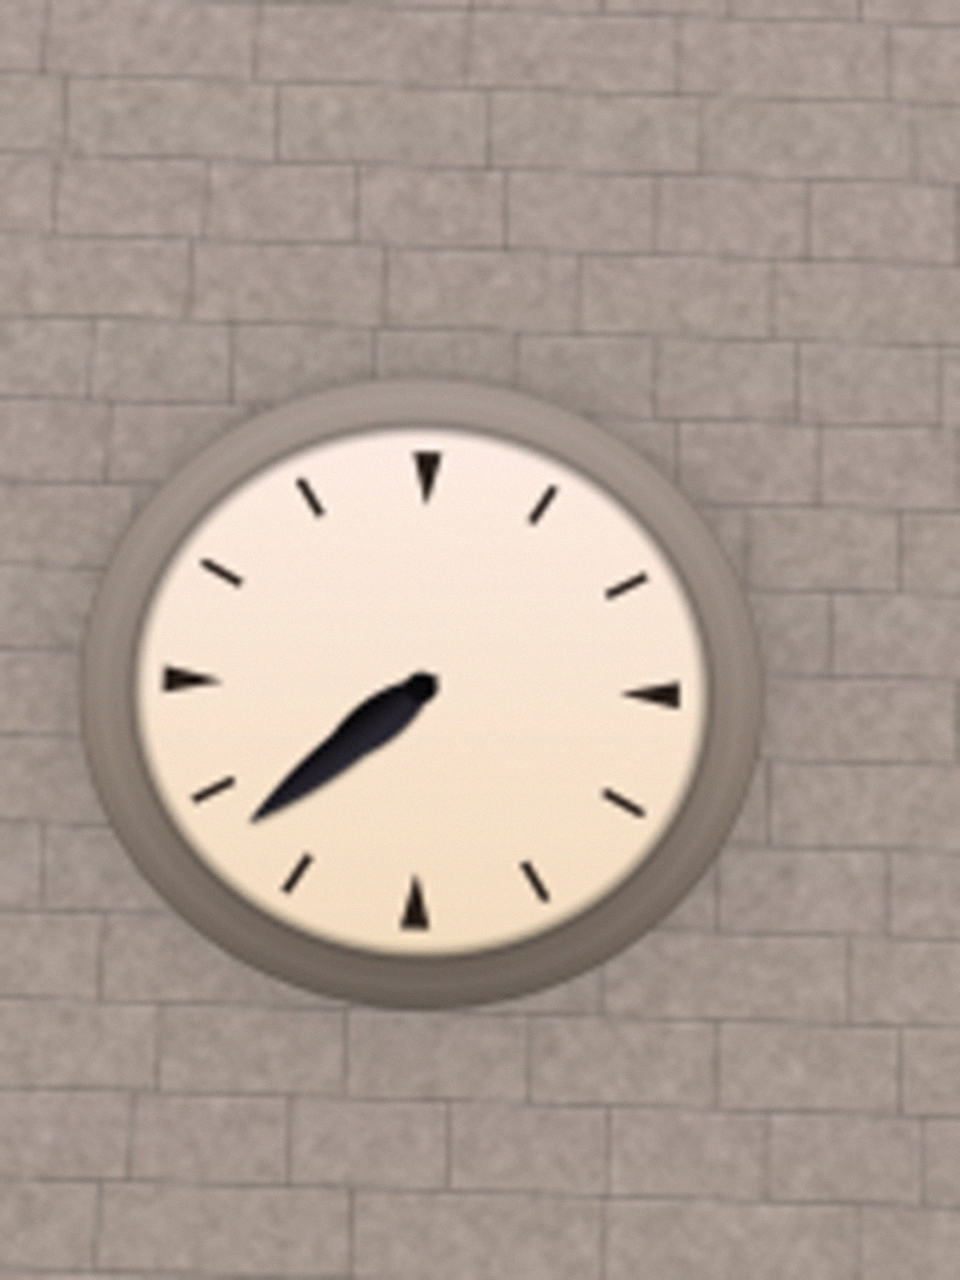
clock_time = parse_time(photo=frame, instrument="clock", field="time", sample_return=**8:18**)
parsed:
**7:38**
